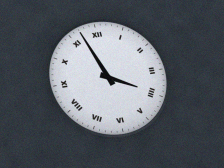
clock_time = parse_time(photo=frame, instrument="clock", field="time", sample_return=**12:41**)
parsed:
**3:57**
